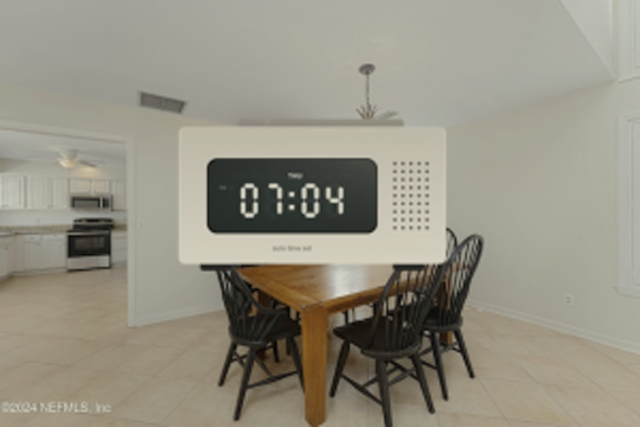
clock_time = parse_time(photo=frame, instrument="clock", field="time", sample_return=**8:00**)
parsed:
**7:04**
